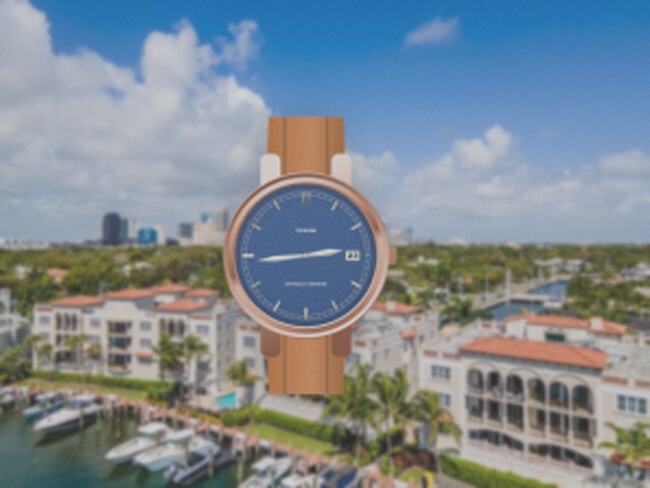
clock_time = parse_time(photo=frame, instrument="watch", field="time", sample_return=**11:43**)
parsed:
**2:44**
